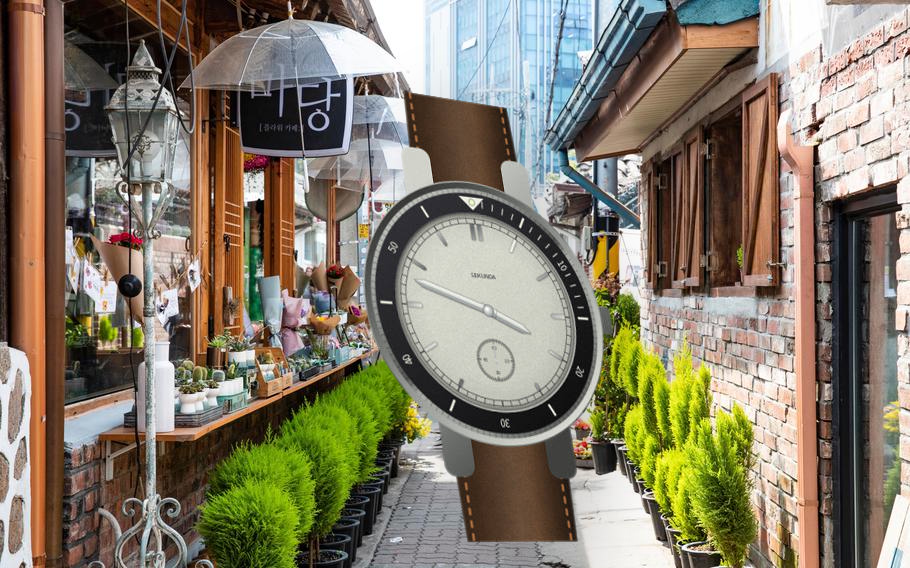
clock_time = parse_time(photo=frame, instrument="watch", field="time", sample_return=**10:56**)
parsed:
**3:48**
